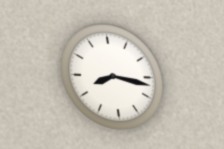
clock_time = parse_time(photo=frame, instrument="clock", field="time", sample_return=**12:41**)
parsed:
**8:17**
